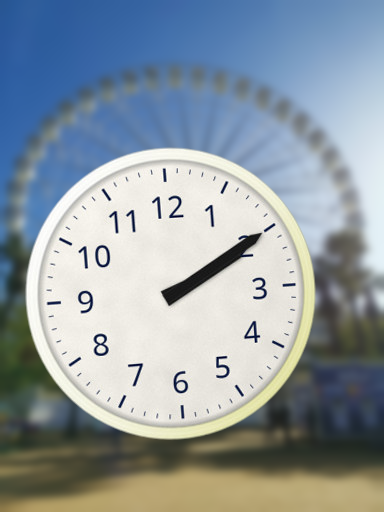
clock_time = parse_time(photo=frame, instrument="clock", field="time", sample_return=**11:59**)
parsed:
**2:10**
